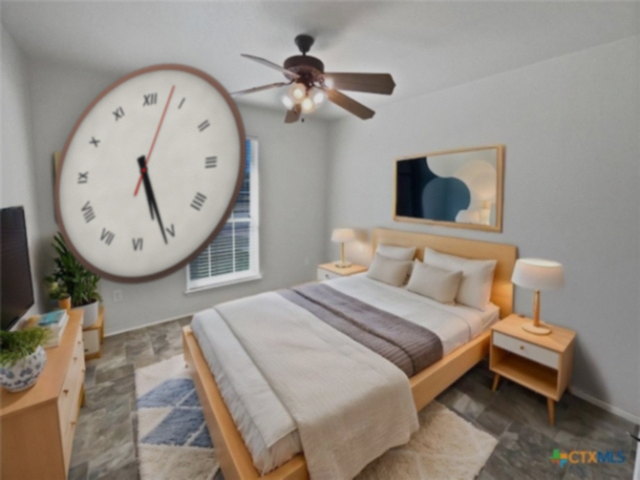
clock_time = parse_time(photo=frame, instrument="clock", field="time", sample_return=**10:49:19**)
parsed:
**5:26:03**
